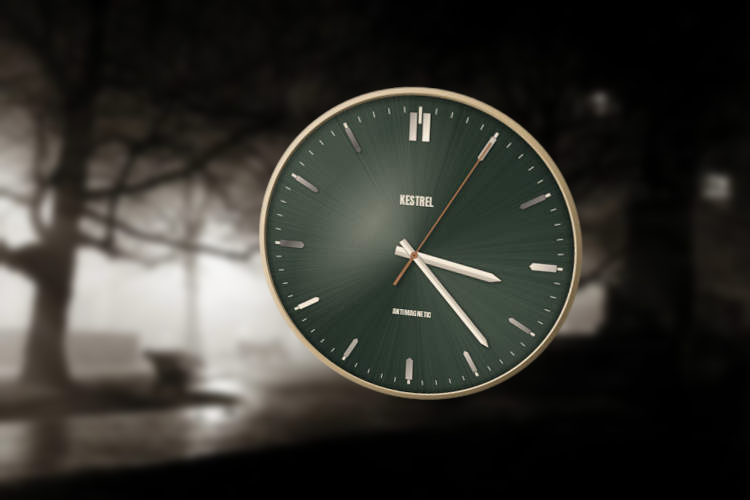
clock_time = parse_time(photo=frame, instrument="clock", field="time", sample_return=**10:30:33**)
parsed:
**3:23:05**
